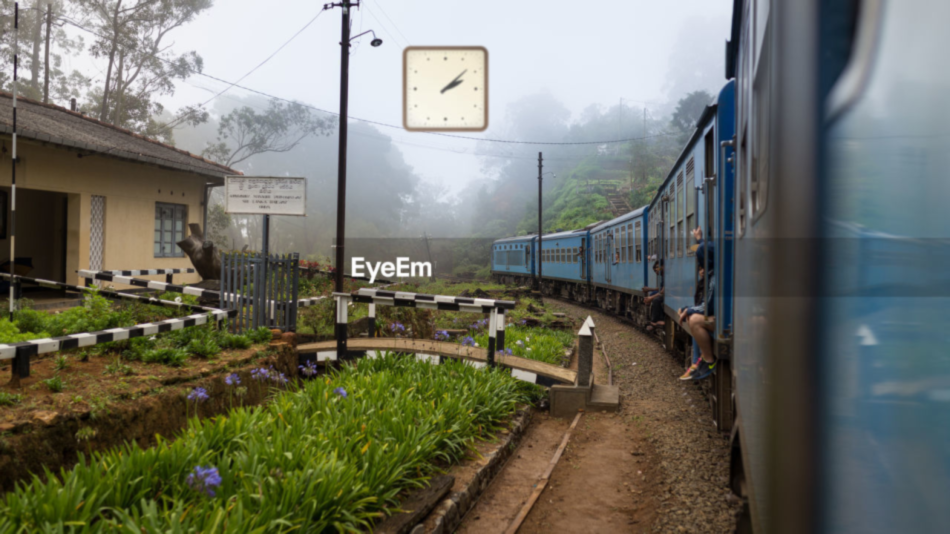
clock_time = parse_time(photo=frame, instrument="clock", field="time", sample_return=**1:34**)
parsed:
**2:08**
